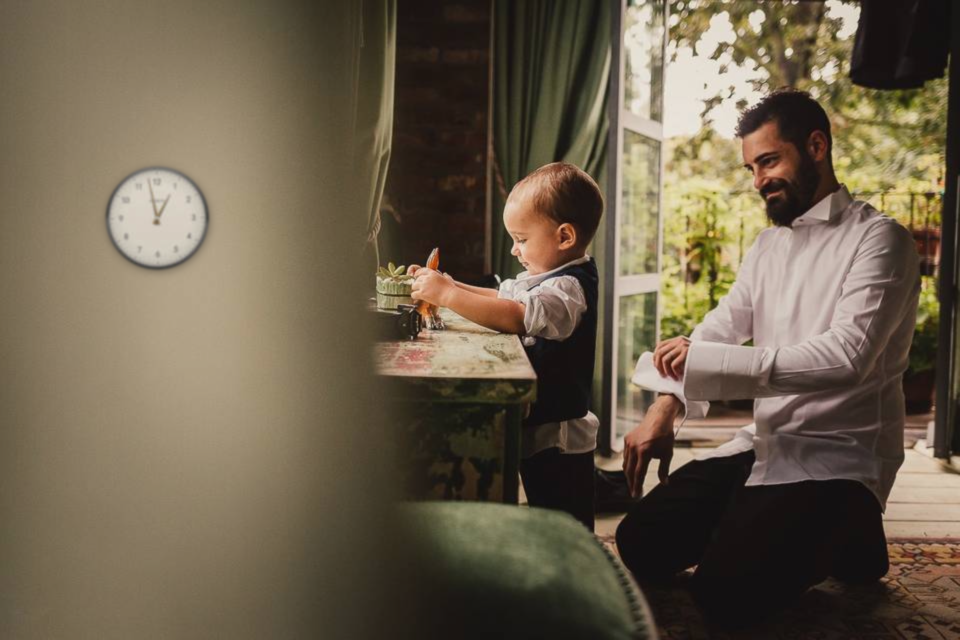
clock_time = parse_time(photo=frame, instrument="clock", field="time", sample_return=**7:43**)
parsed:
**12:58**
